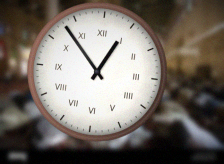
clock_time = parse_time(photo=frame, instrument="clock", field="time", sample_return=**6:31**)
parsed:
**12:53**
